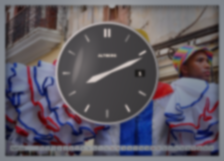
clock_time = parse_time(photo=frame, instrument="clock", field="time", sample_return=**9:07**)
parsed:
**8:11**
